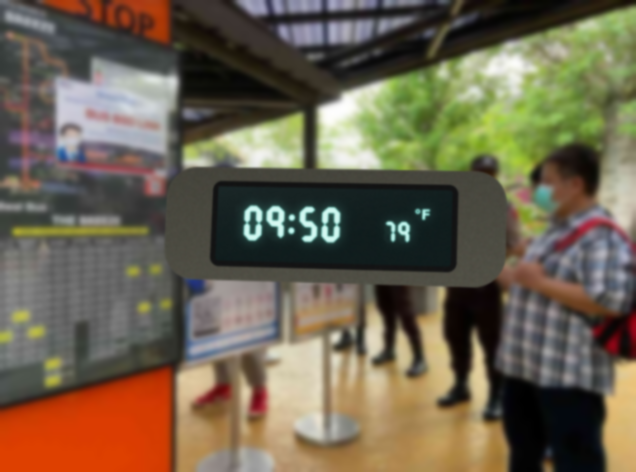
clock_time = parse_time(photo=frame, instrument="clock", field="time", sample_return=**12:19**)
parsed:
**9:50**
